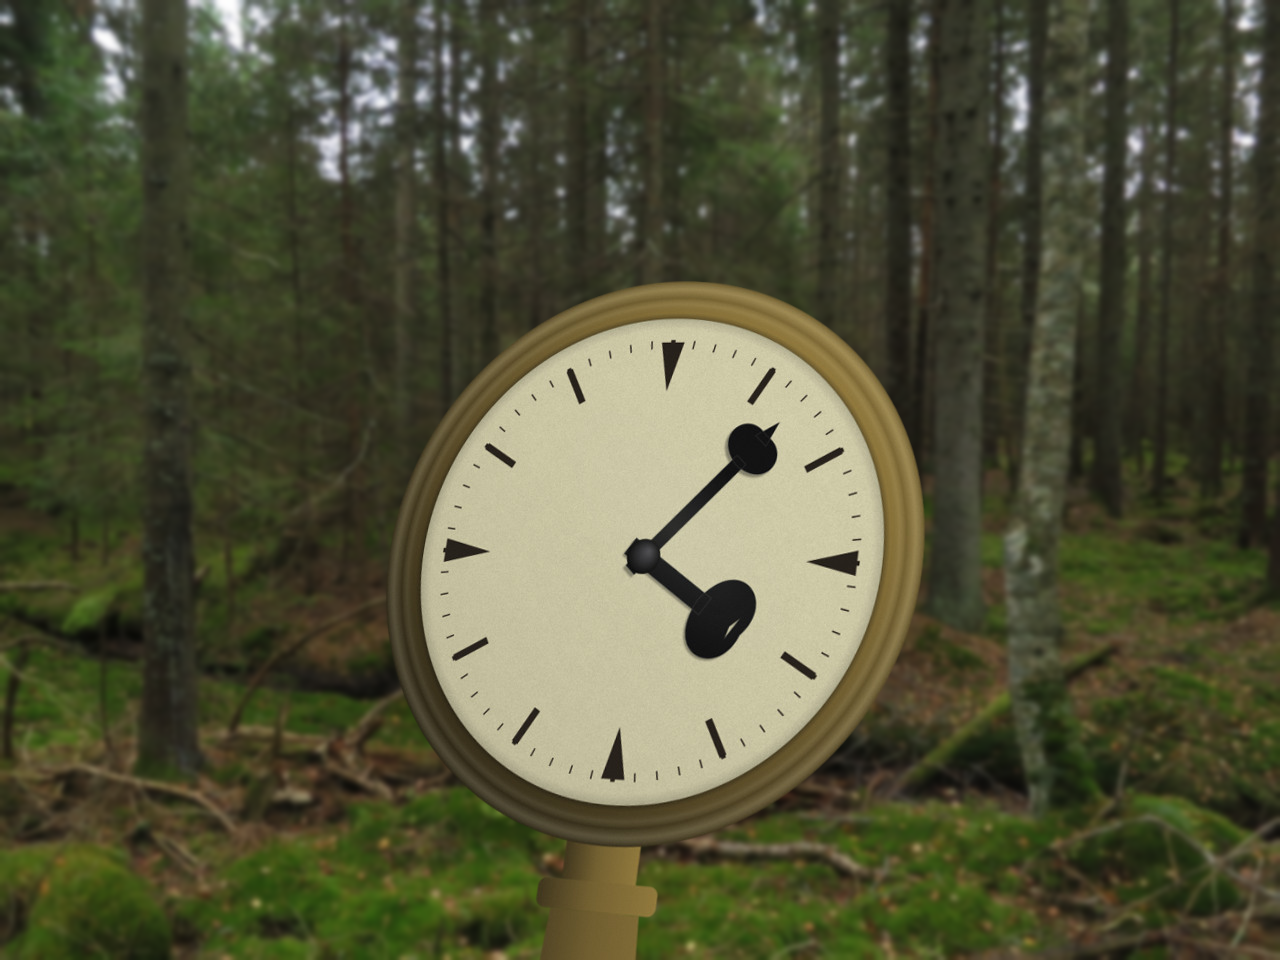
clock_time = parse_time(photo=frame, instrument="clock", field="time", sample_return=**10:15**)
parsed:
**4:07**
